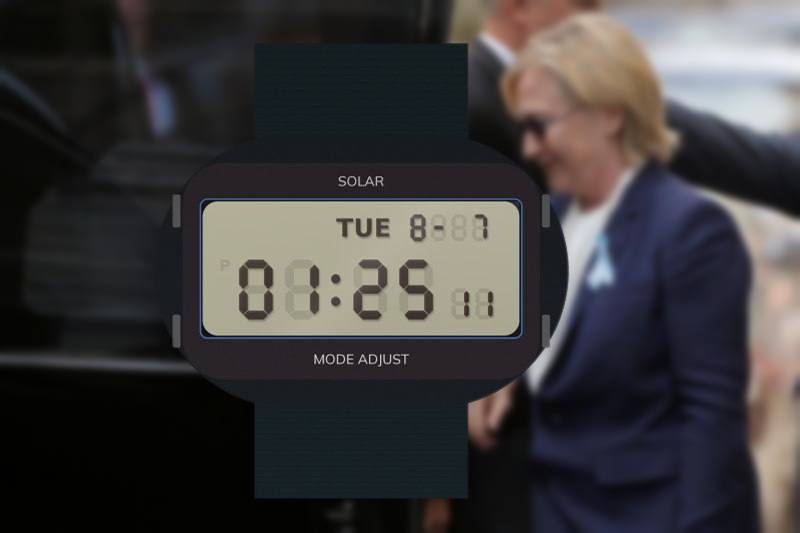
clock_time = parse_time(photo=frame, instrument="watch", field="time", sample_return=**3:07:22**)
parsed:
**1:25:11**
